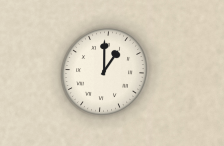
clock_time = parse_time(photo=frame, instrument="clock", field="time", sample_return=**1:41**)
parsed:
**12:59**
